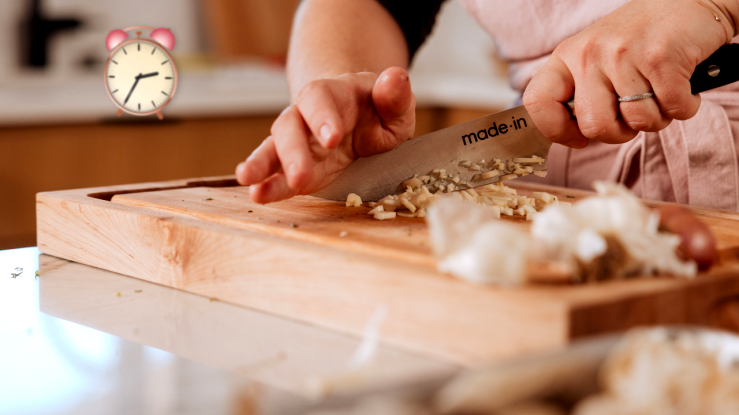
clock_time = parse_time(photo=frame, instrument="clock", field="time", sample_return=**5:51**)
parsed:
**2:35**
